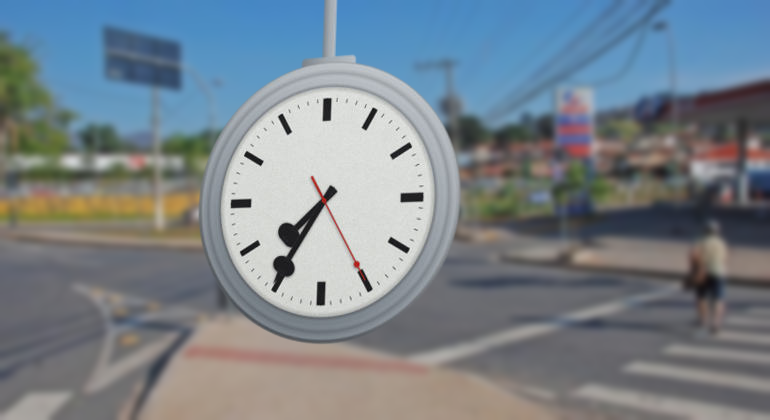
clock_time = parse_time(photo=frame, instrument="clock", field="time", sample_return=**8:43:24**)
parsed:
**7:35:25**
